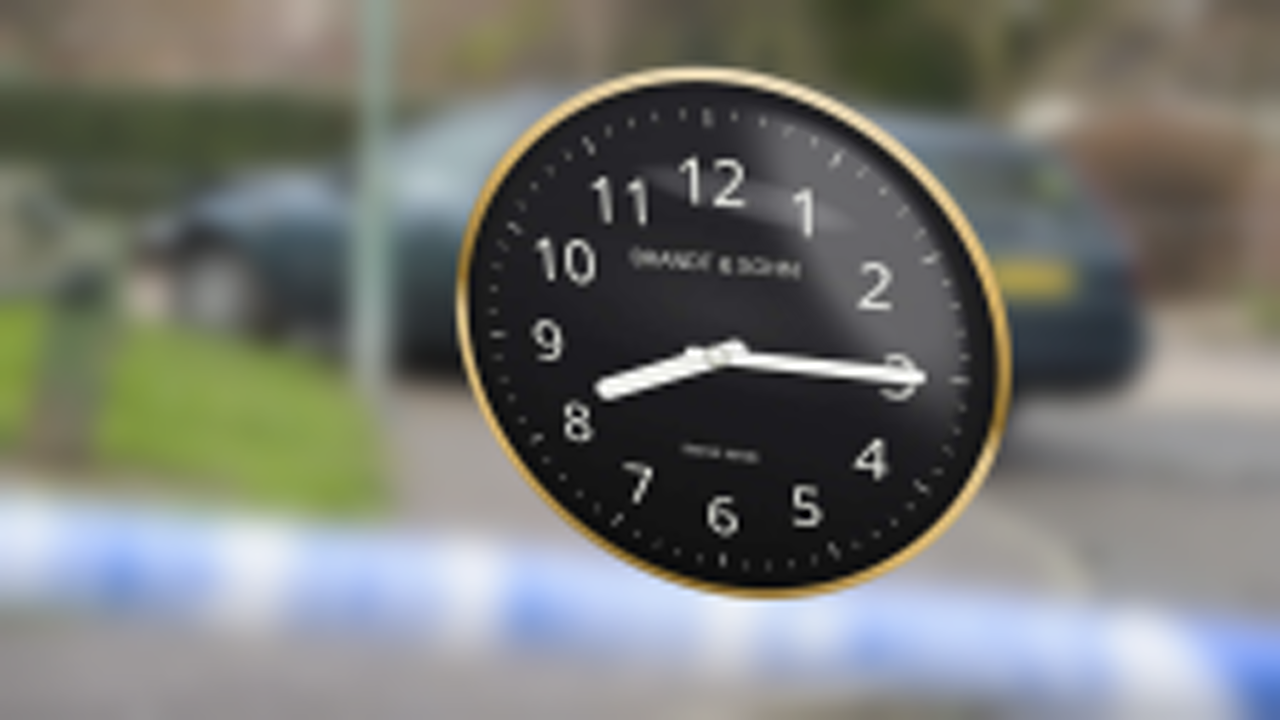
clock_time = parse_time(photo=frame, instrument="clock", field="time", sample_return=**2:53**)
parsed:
**8:15**
